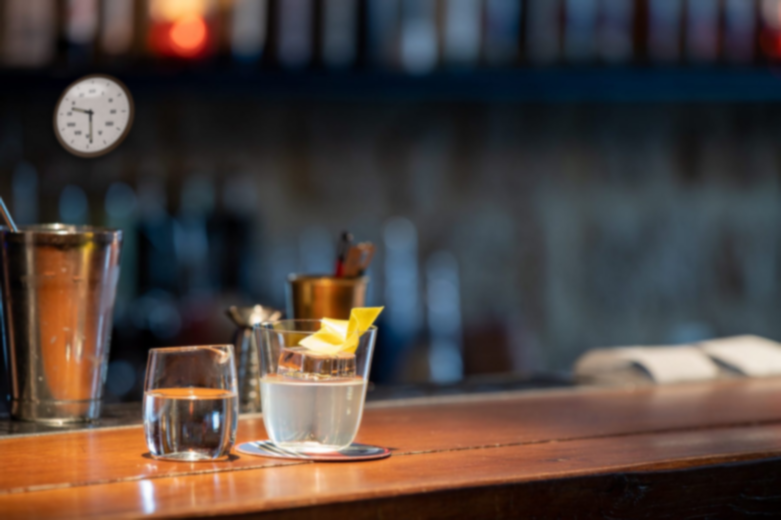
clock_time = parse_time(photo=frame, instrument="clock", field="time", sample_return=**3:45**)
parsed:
**9:29**
